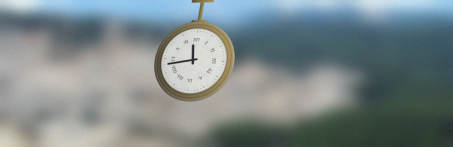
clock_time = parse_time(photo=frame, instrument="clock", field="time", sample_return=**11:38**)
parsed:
**11:43**
